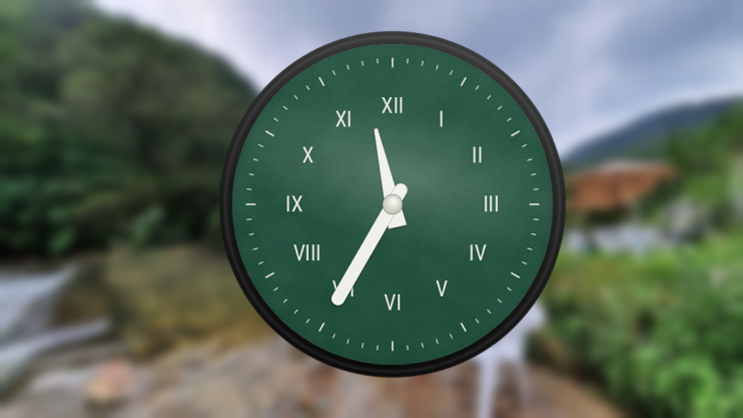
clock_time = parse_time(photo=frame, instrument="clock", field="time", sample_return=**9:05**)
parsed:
**11:35**
